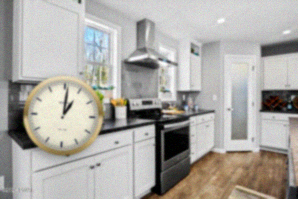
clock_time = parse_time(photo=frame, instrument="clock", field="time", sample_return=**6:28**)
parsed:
**1:01**
